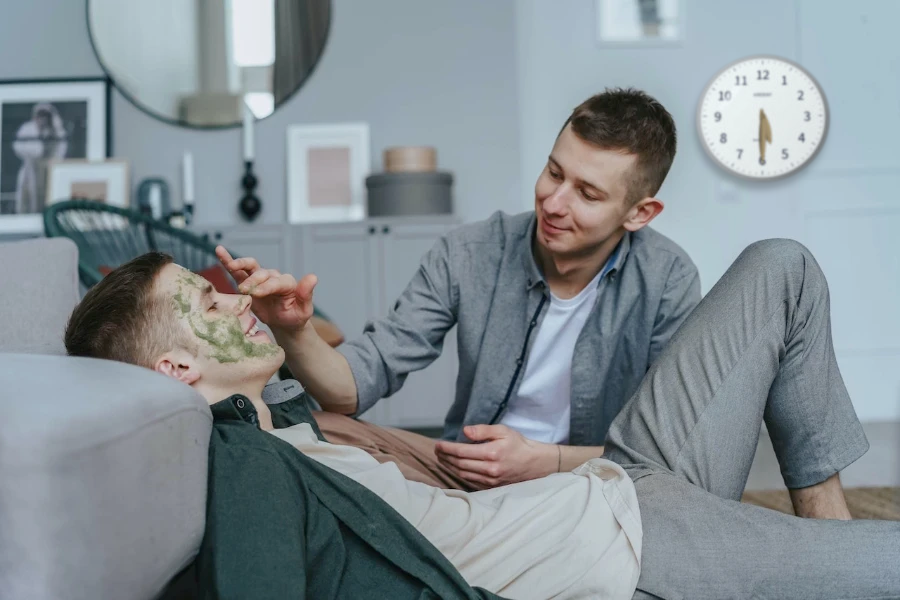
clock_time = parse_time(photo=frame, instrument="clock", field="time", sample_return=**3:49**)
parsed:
**5:30**
